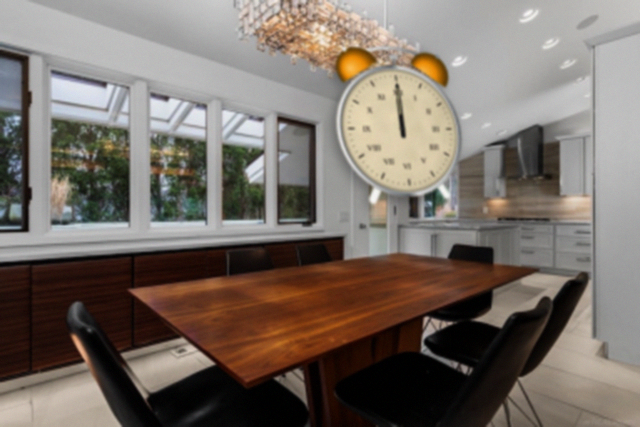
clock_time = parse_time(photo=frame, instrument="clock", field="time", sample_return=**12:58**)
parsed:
**12:00**
